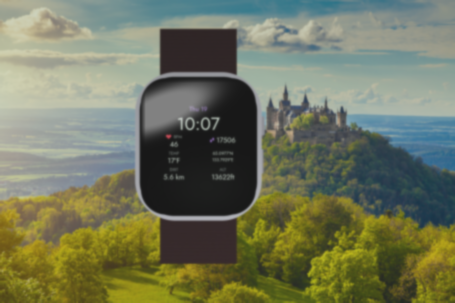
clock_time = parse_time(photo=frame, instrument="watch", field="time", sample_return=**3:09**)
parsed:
**10:07**
